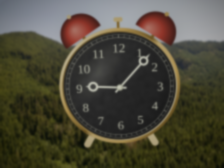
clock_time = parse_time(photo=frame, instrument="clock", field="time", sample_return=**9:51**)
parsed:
**9:07**
